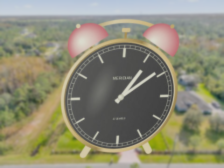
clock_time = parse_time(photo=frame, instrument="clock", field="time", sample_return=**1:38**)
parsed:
**1:09**
